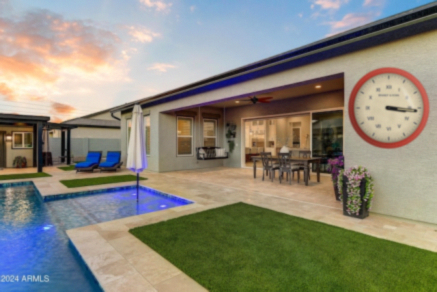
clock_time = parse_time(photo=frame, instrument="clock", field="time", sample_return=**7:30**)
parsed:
**3:16**
